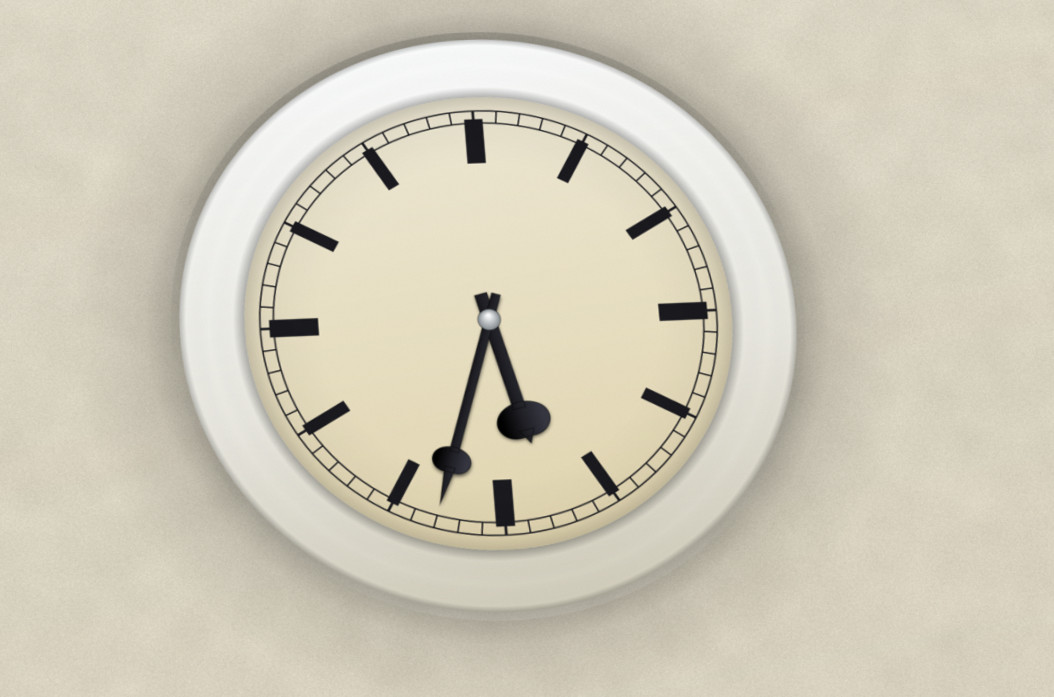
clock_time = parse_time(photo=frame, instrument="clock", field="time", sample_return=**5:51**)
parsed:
**5:33**
